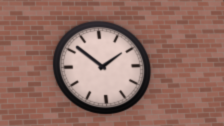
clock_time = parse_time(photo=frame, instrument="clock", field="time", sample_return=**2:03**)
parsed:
**1:52**
